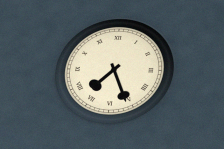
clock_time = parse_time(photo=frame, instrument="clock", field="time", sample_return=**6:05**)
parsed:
**7:26**
